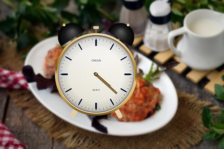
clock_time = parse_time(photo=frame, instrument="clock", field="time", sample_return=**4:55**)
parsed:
**4:22**
